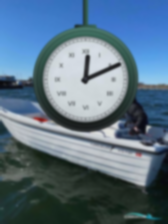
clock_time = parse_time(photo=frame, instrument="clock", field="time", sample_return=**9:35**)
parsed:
**12:11**
